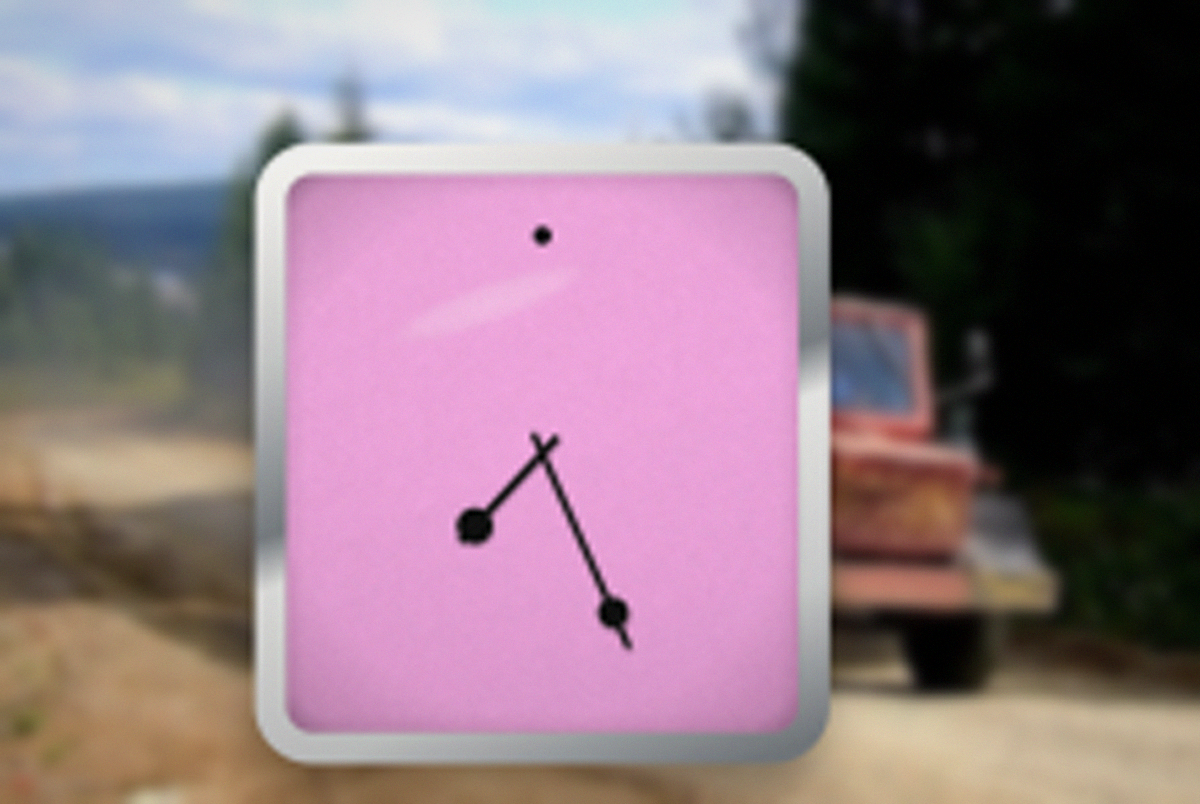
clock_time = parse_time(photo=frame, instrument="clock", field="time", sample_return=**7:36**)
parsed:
**7:26**
